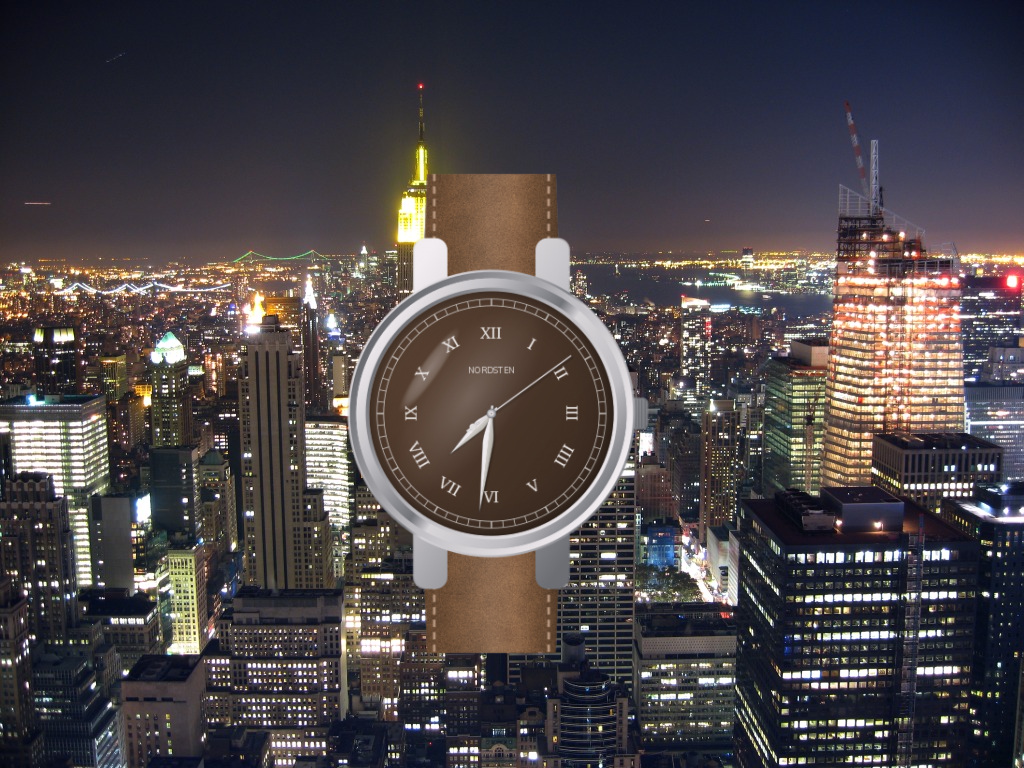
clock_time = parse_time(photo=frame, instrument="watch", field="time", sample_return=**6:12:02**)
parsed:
**7:31:09**
